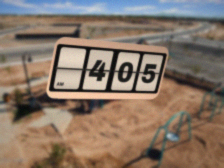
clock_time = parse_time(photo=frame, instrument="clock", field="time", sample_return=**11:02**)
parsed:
**4:05**
